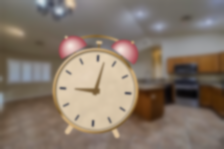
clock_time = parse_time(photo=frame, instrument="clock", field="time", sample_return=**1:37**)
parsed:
**9:02**
